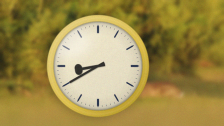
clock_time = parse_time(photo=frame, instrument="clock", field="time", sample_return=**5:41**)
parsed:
**8:40**
